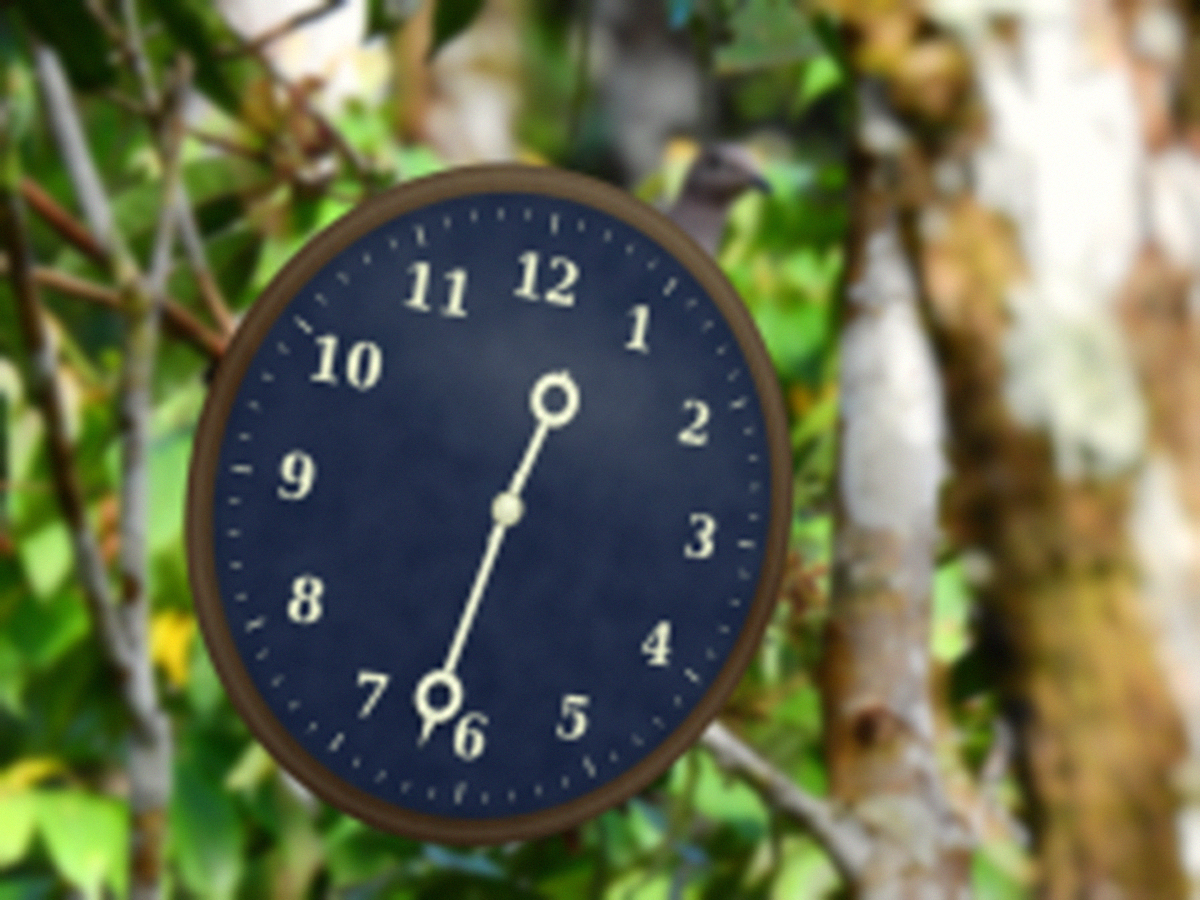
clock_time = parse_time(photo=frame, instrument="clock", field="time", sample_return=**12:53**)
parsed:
**12:32**
